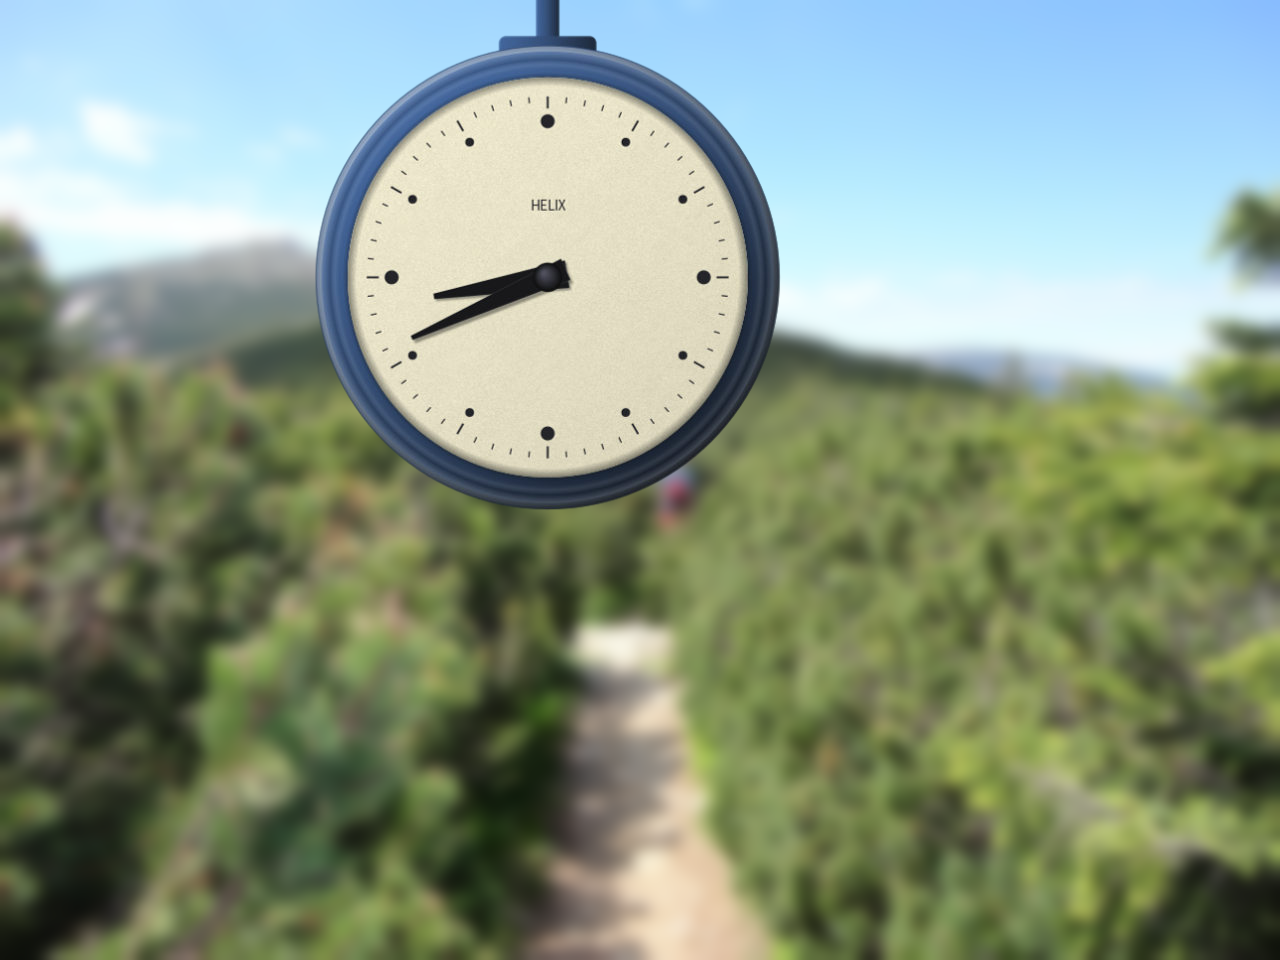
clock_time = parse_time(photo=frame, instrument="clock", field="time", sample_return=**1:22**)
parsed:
**8:41**
